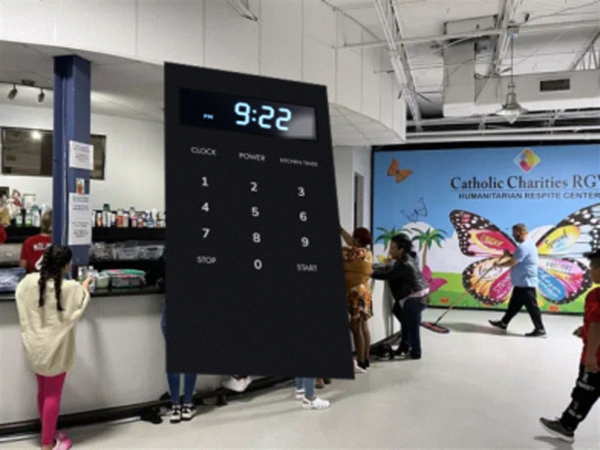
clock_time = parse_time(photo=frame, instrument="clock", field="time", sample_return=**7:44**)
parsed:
**9:22**
